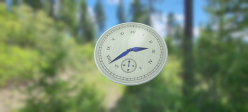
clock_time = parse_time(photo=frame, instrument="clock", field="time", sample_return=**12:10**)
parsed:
**2:38**
